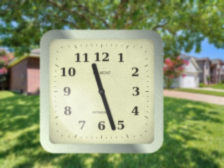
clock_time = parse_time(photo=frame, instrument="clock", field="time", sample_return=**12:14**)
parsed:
**11:27**
